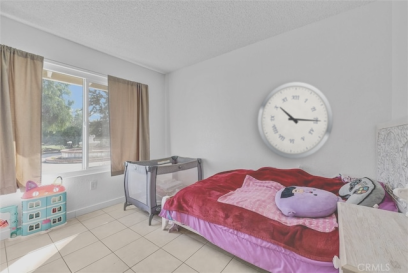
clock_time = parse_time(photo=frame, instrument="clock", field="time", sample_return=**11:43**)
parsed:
**10:15**
